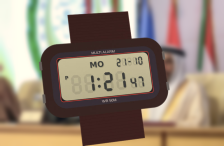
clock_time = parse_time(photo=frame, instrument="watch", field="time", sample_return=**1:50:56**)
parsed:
**1:21:47**
